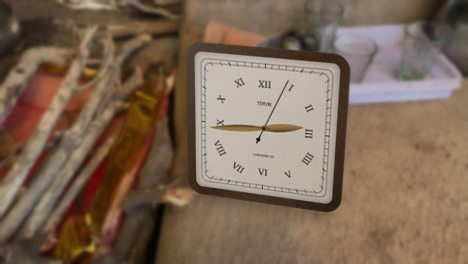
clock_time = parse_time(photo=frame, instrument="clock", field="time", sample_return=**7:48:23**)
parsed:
**2:44:04**
